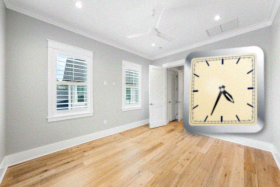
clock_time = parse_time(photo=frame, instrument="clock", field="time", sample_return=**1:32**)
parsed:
**4:34**
